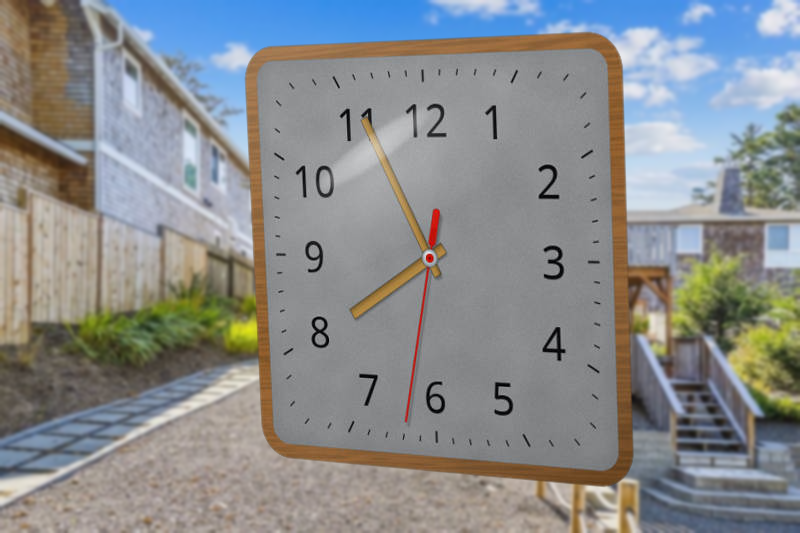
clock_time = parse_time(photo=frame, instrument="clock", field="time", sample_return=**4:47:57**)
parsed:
**7:55:32**
